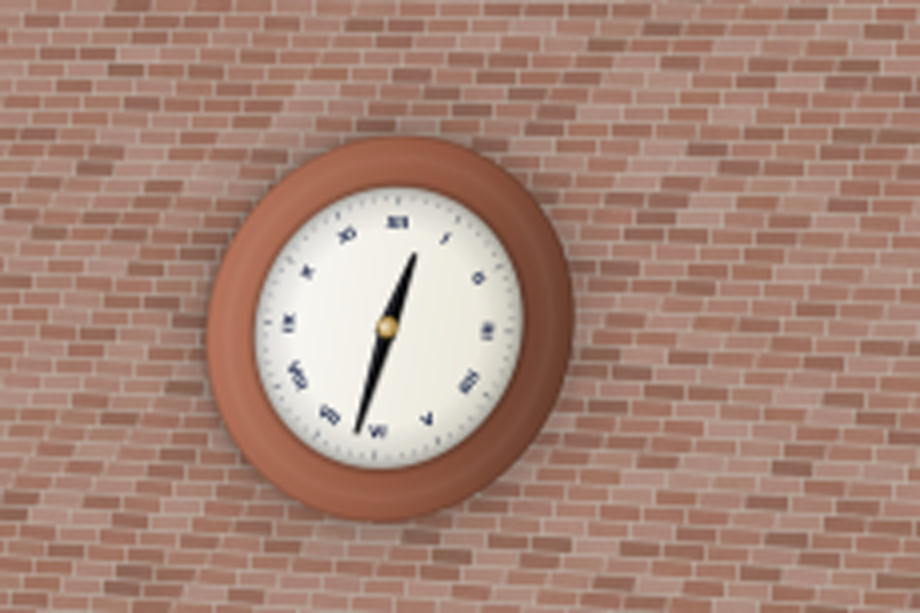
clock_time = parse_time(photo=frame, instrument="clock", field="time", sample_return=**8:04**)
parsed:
**12:32**
